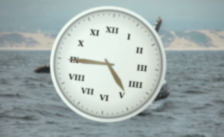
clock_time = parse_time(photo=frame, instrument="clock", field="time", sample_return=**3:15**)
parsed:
**4:45**
